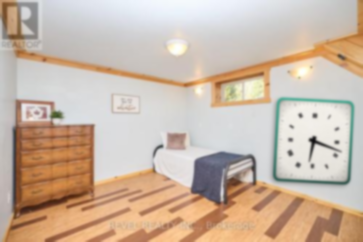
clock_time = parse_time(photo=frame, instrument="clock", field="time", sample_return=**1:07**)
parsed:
**6:18**
